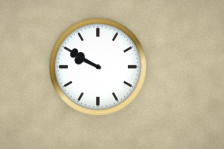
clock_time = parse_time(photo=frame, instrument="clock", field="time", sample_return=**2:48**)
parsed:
**9:50**
